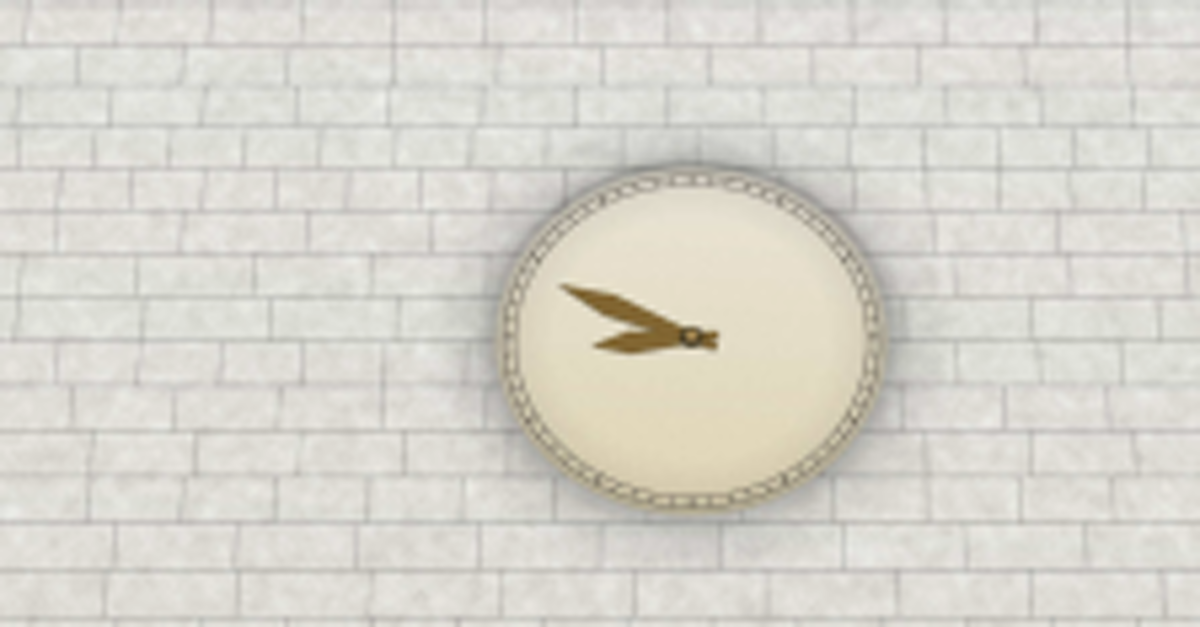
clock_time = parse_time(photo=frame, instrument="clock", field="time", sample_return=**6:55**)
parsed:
**8:49**
